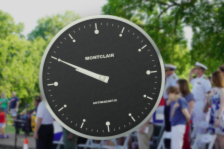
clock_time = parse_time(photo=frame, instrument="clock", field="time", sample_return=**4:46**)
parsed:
**9:50**
